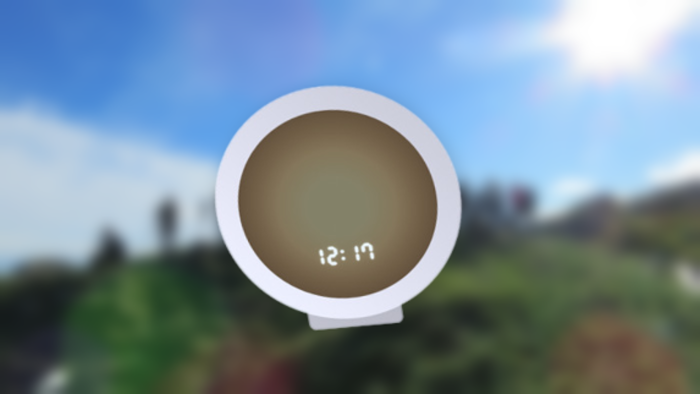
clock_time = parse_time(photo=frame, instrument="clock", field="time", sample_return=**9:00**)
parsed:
**12:17**
